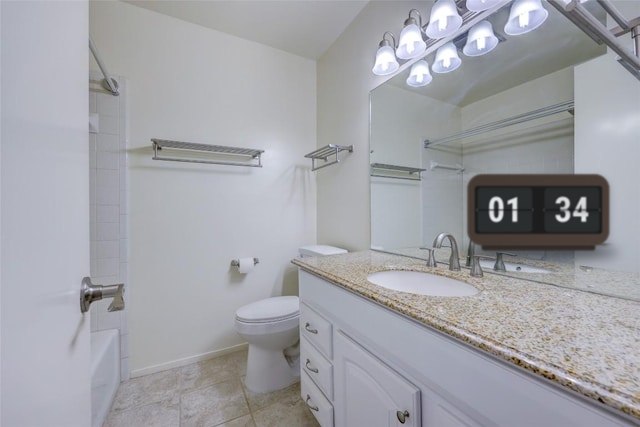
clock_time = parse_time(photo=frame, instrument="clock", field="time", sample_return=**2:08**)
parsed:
**1:34**
